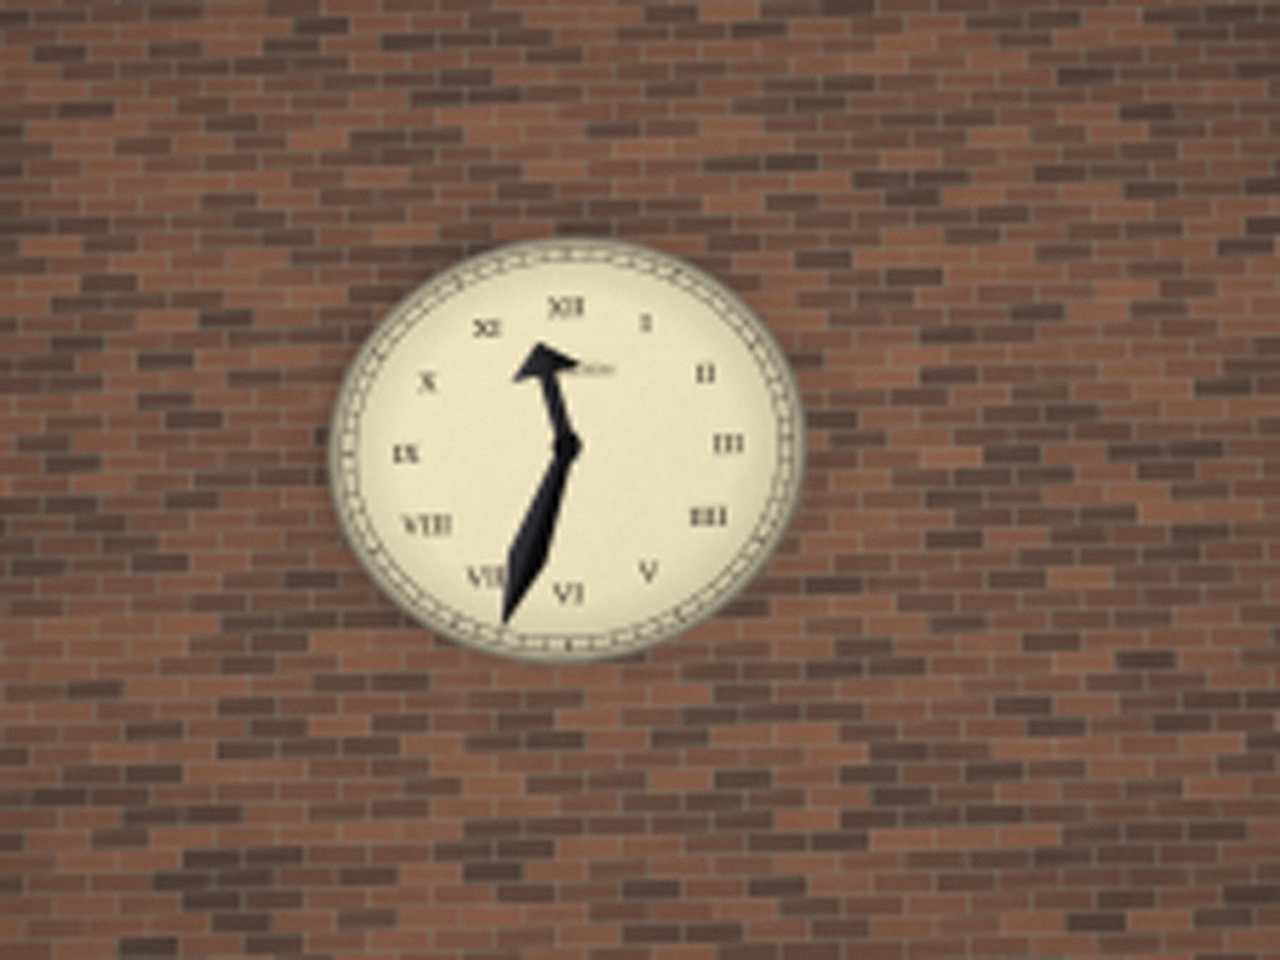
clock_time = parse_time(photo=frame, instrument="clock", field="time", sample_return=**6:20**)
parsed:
**11:33**
